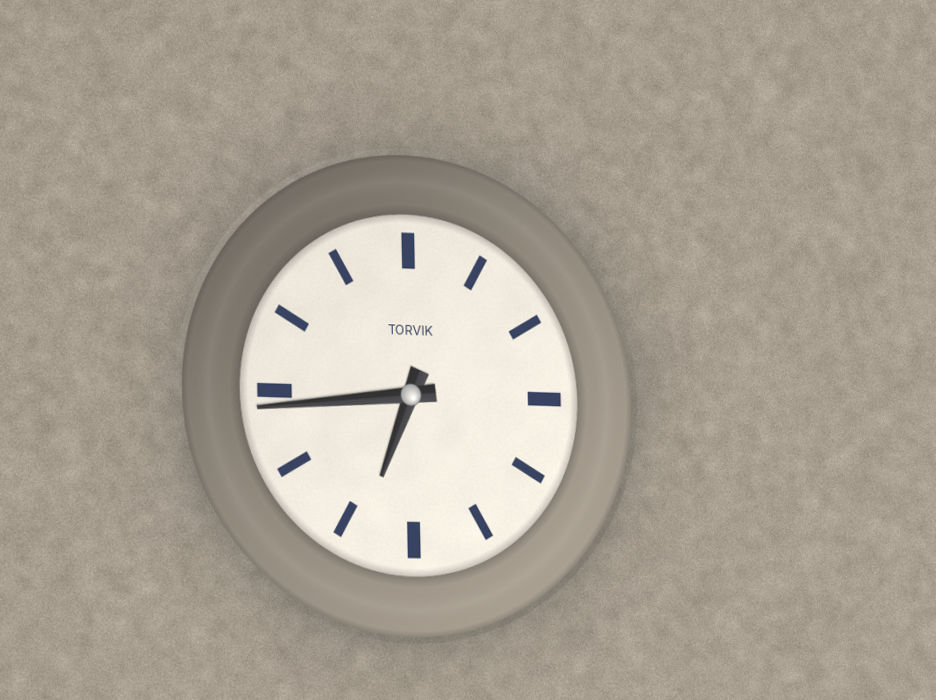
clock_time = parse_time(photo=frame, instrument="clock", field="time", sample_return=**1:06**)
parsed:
**6:44**
